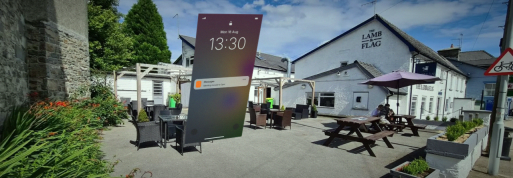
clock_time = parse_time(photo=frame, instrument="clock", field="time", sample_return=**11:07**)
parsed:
**13:30**
